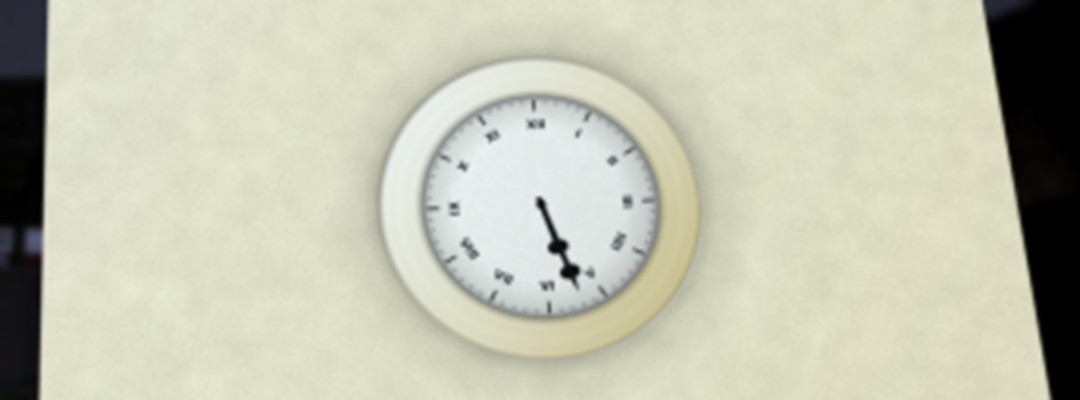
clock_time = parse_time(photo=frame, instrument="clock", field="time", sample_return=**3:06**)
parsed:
**5:27**
